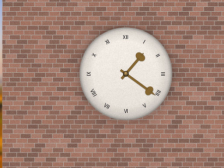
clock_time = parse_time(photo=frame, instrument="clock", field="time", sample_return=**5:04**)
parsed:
**1:21**
